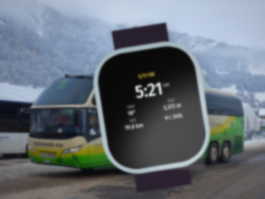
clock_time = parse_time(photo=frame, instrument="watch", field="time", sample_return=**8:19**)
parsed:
**5:21**
